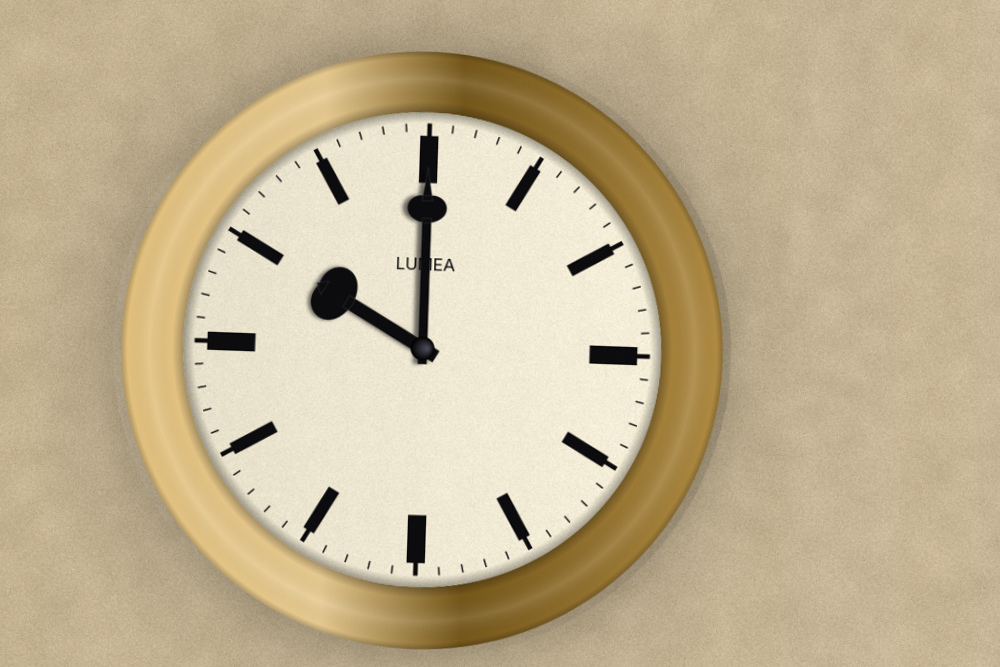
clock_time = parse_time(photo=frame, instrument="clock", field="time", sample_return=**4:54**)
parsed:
**10:00**
